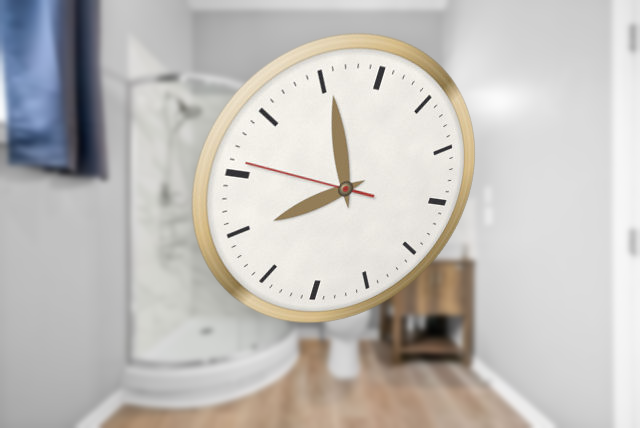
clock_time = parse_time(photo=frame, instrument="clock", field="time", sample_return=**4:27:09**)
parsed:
**7:55:46**
